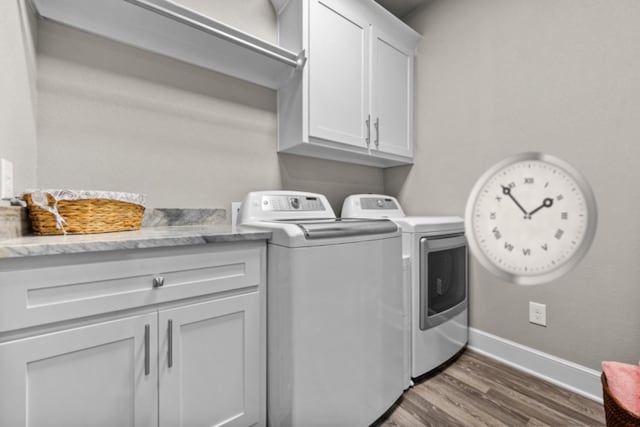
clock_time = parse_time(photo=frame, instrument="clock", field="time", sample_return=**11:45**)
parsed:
**1:53**
